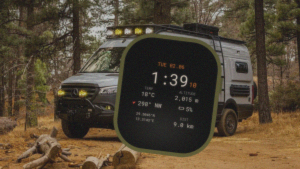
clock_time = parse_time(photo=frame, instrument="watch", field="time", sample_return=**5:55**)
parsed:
**1:39**
